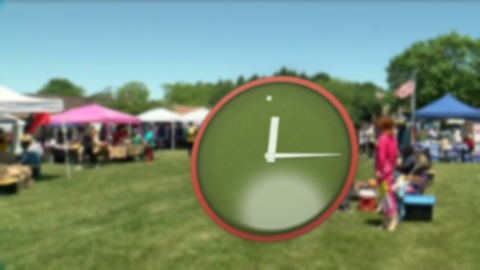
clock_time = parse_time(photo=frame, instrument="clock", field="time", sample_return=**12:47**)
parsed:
**12:16**
